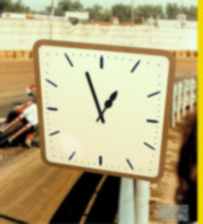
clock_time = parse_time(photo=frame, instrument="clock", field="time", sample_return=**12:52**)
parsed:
**12:57**
